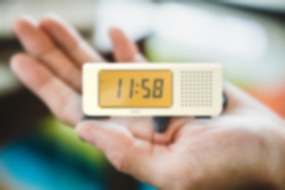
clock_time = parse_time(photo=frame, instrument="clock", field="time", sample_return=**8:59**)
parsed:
**11:58**
